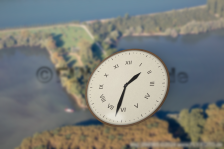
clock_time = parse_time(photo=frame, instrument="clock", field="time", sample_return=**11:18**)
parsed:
**1:32**
